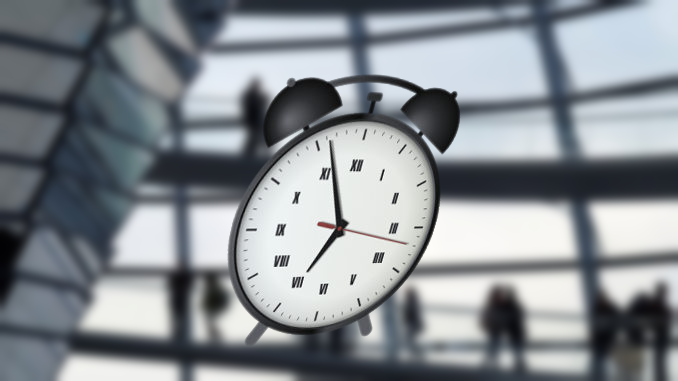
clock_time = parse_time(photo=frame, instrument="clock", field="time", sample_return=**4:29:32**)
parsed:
**6:56:17**
